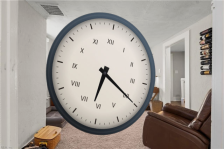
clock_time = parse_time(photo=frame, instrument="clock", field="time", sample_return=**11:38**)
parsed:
**6:20**
